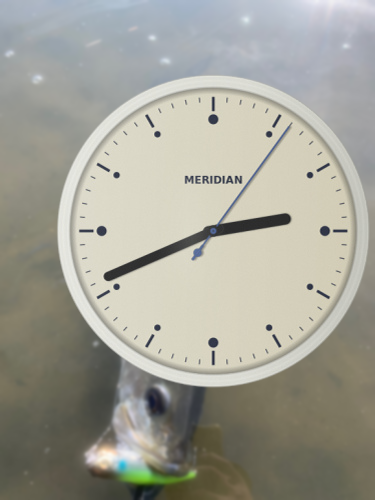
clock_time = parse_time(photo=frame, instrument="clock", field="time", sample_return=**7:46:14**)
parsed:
**2:41:06**
